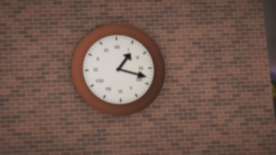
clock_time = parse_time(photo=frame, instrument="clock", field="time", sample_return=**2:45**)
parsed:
**1:18**
